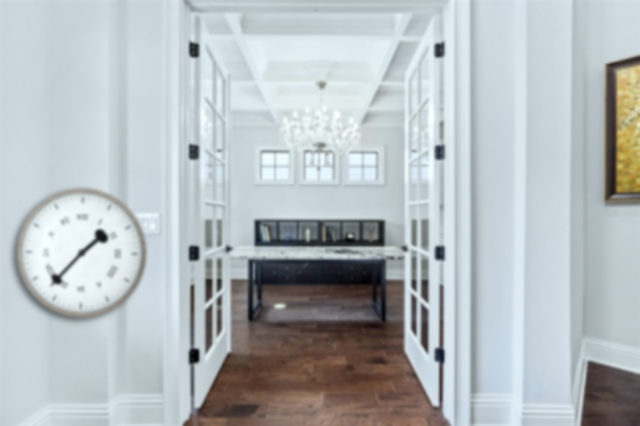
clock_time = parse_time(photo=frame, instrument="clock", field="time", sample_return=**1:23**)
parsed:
**1:37**
